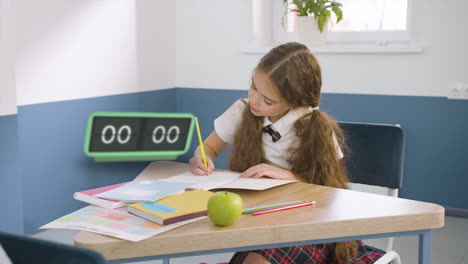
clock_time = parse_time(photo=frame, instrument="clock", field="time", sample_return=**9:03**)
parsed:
**0:00**
